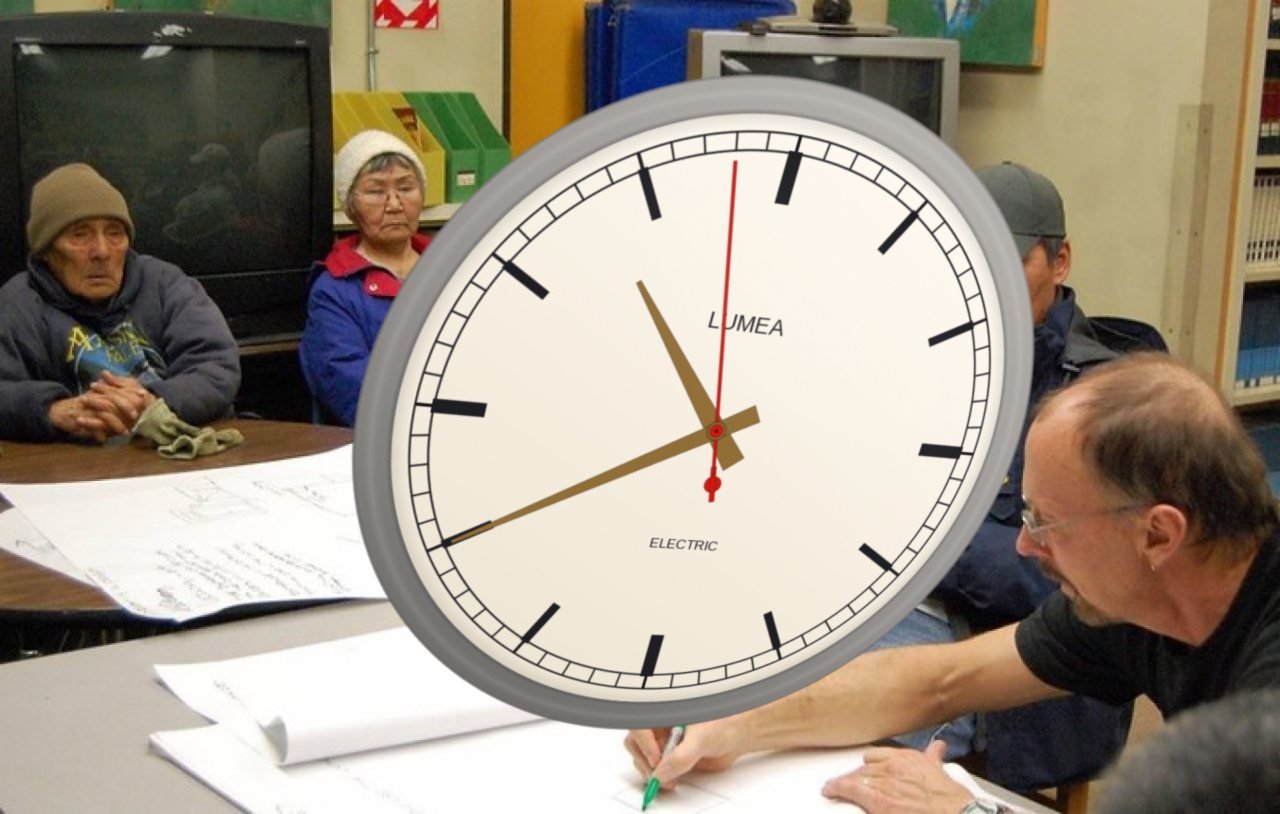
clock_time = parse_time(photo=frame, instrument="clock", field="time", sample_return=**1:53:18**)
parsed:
**10:39:58**
